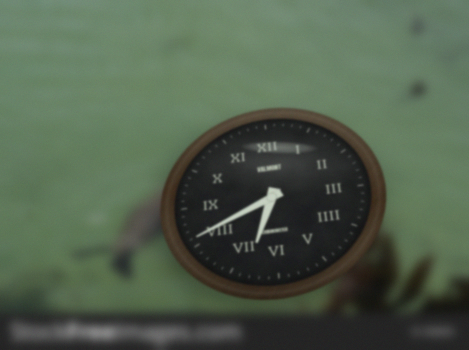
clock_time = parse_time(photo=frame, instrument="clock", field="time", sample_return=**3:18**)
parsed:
**6:41**
